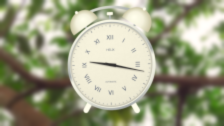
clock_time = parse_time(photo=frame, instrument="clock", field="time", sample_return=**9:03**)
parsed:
**9:17**
